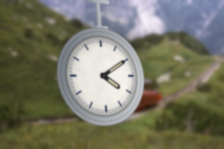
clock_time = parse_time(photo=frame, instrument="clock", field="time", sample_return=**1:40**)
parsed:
**4:10**
